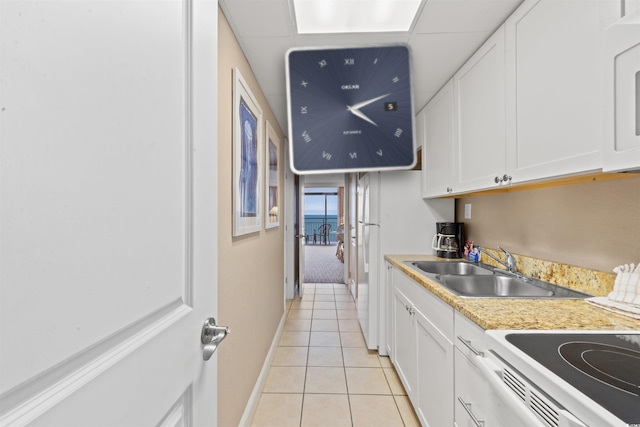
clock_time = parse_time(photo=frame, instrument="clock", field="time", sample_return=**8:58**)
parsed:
**4:12**
